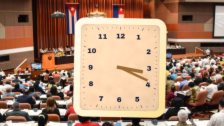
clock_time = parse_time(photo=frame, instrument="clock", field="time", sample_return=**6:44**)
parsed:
**3:19**
